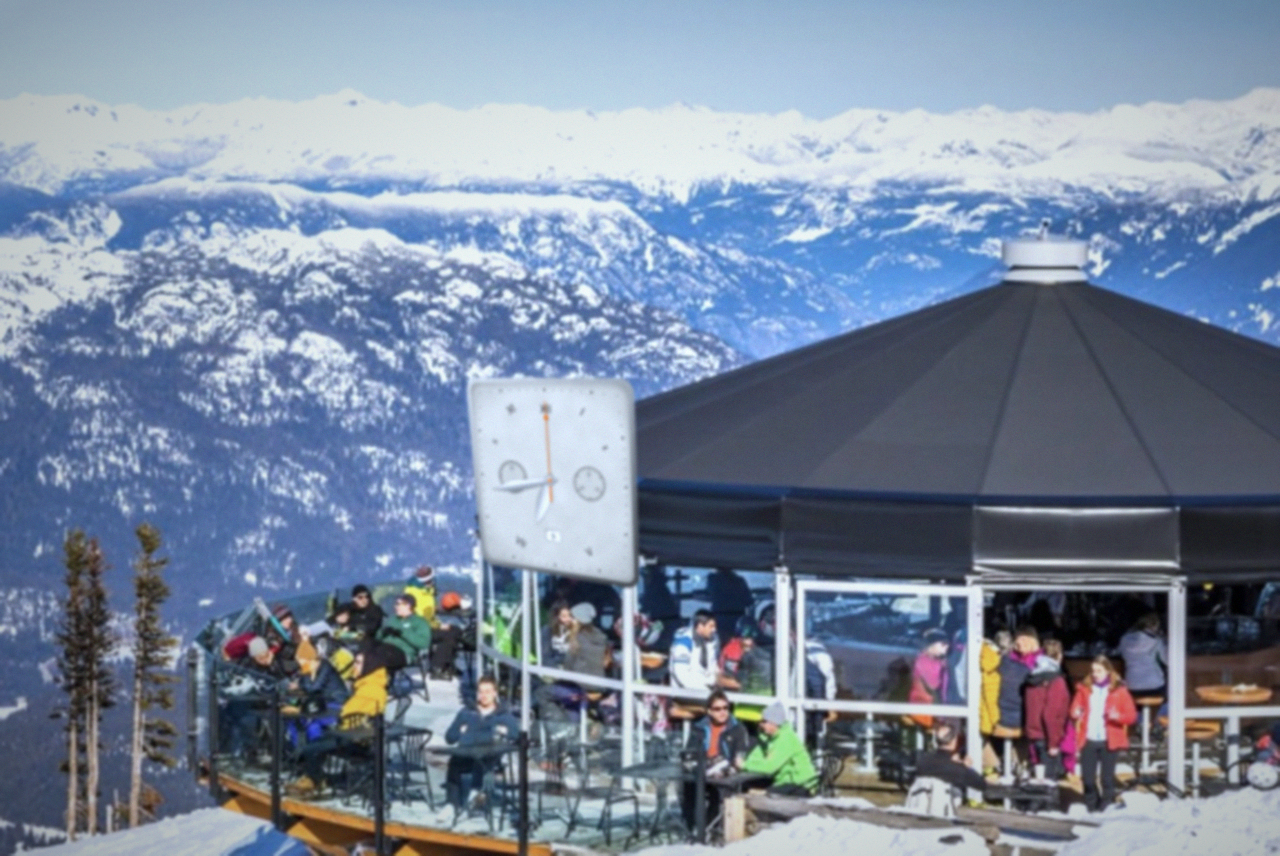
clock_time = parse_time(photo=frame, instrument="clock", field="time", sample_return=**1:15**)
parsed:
**6:43**
